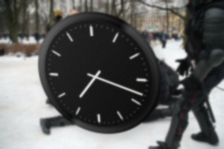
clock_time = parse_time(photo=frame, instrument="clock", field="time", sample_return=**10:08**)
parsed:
**7:18**
